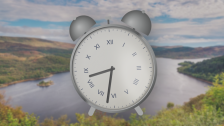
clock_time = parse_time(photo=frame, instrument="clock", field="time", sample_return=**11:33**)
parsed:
**8:32**
